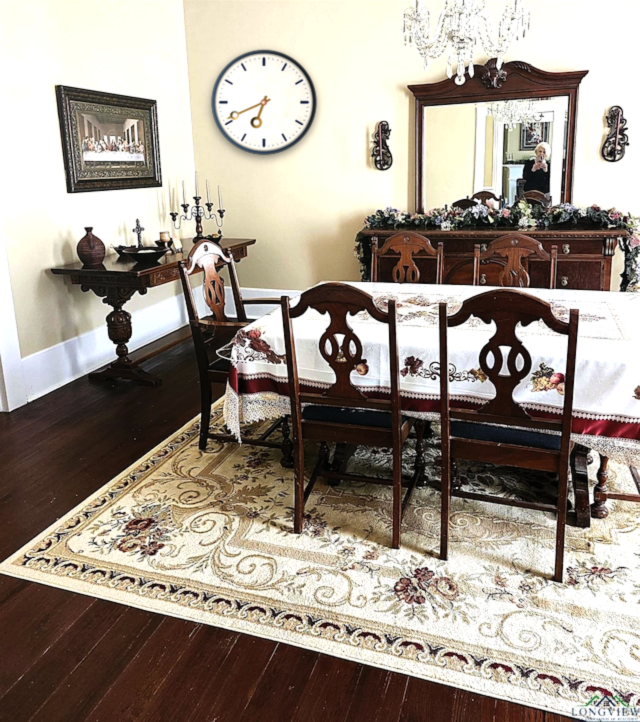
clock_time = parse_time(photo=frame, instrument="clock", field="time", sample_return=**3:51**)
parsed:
**6:41**
